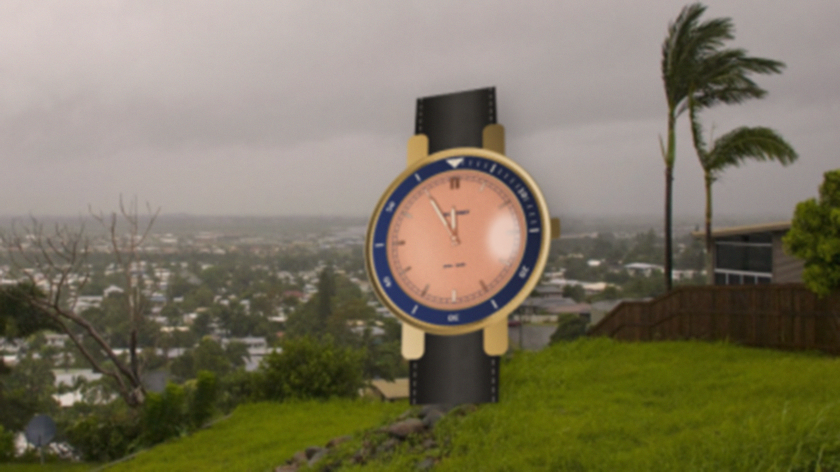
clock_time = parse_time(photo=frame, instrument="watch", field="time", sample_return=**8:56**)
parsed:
**11:55**
